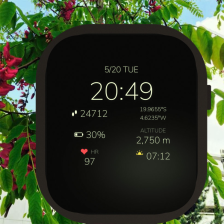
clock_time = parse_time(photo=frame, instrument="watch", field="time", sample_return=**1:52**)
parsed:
**20:49**
